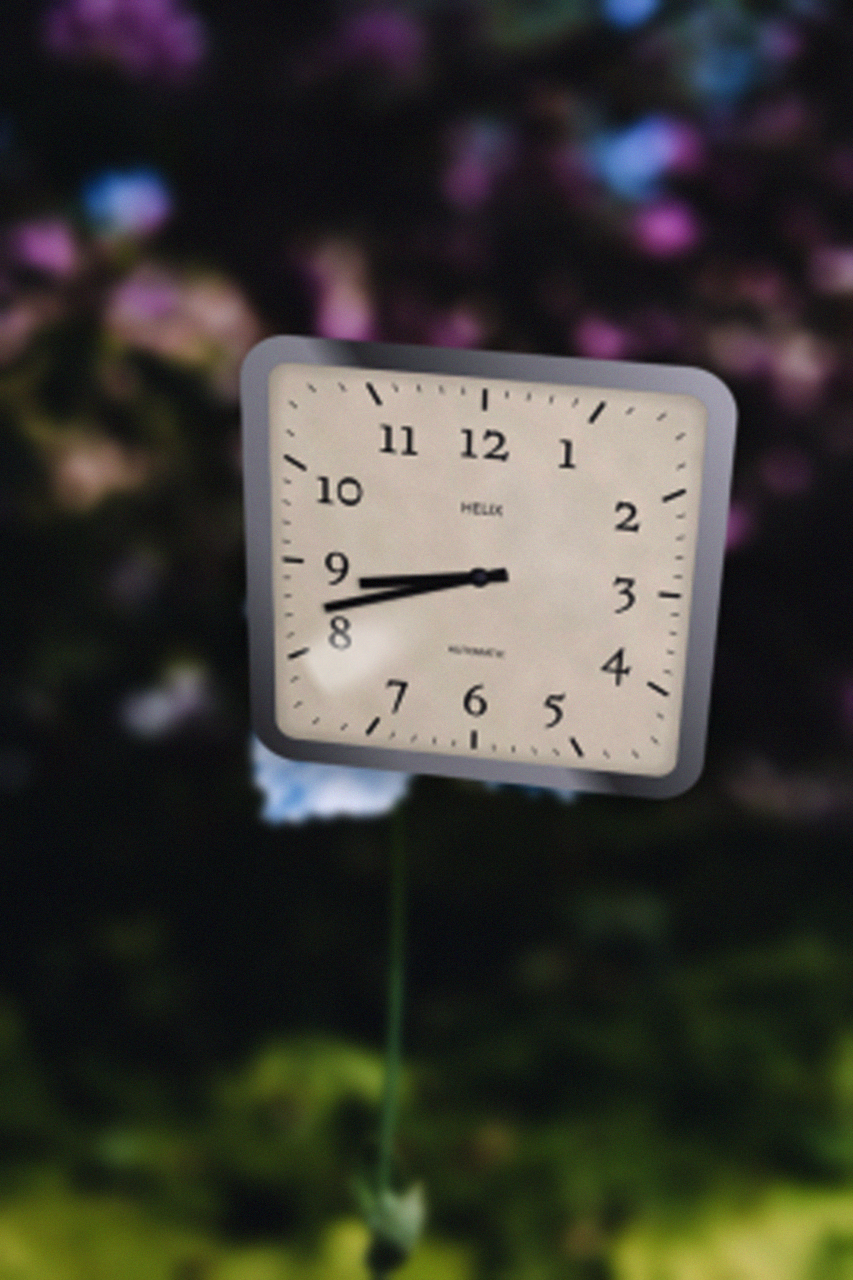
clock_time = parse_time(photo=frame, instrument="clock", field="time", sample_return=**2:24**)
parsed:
**8:42**
